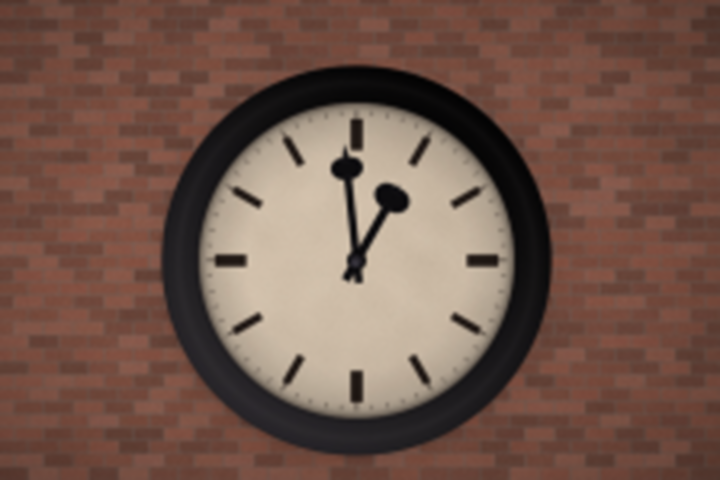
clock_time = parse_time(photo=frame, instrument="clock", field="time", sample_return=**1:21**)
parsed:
**12:59**
